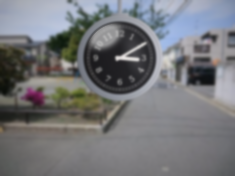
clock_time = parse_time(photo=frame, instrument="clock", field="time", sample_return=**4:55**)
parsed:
**3:10**
